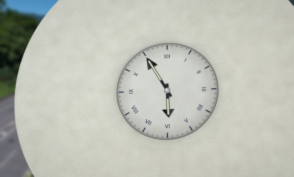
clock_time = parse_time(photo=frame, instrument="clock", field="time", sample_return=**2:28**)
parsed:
**5:55**
